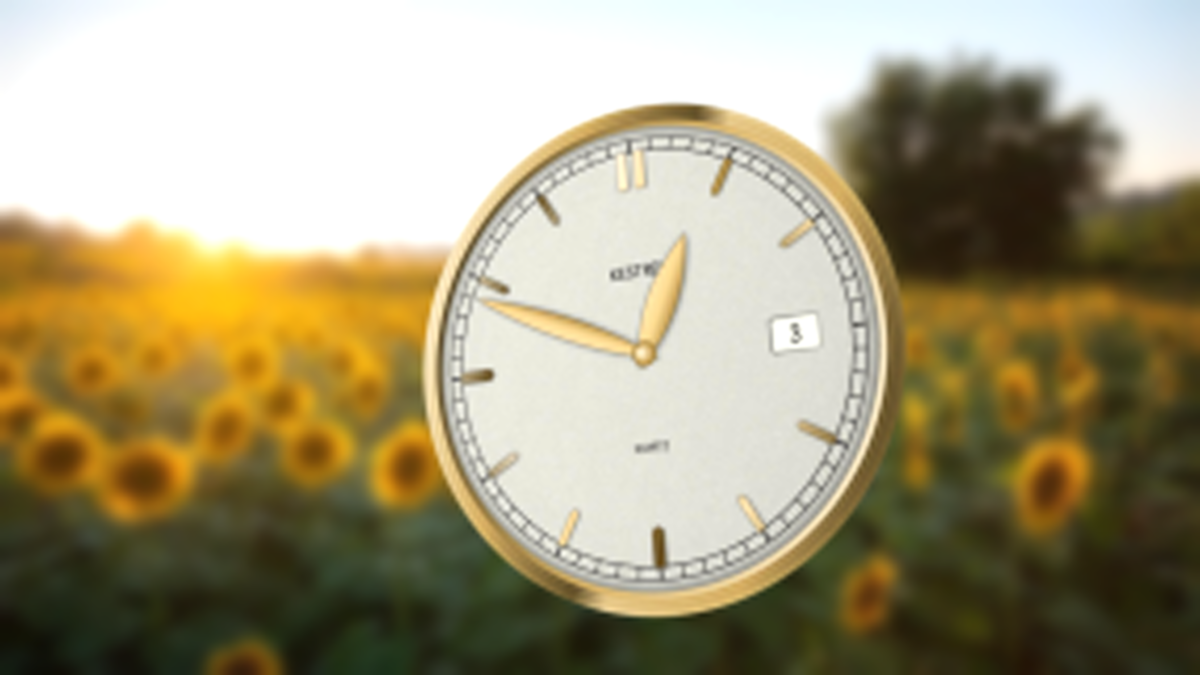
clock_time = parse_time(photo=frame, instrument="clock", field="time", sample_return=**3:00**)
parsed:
**12:49**
